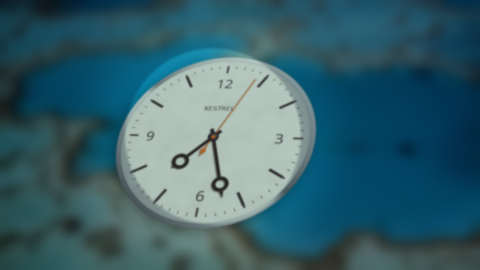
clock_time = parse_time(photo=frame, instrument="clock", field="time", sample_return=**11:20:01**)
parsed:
**7:27:04**
